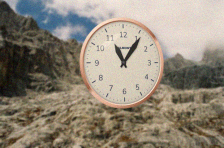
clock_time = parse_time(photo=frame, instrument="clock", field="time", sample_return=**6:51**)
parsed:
**11:06**
